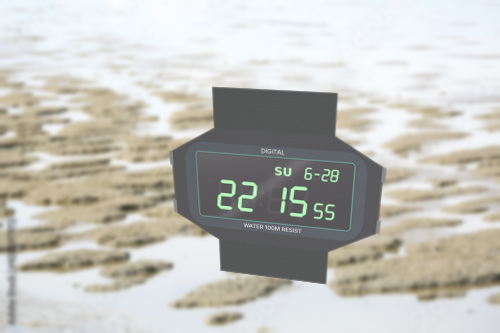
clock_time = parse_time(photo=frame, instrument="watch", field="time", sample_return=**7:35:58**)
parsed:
**22:15:55**
